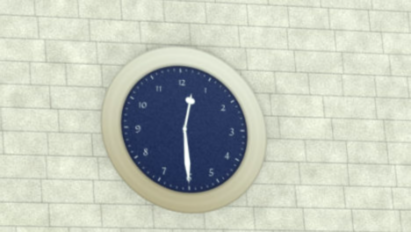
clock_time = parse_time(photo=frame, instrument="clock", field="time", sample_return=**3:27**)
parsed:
**12:30**
